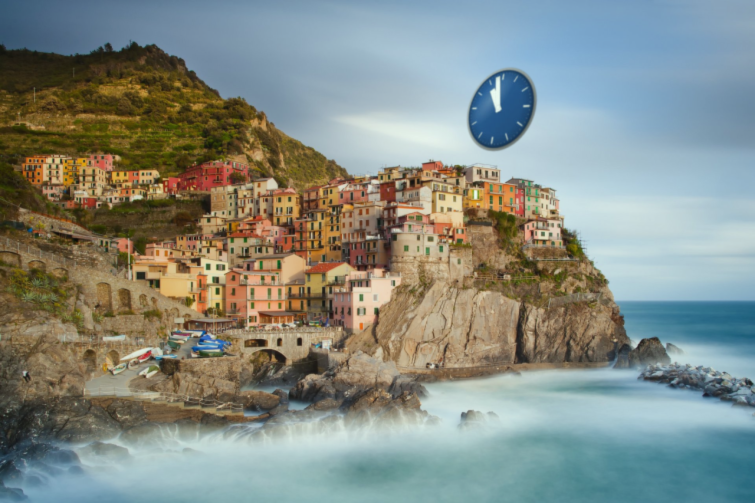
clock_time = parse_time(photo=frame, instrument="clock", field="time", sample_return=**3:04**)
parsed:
**10:58**
